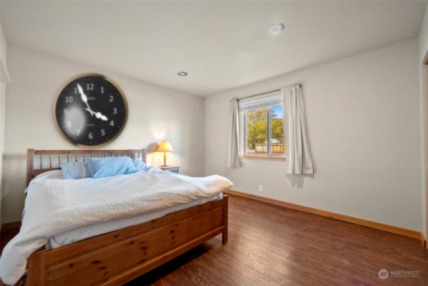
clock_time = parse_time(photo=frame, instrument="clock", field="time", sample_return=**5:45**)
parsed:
**3:56**
